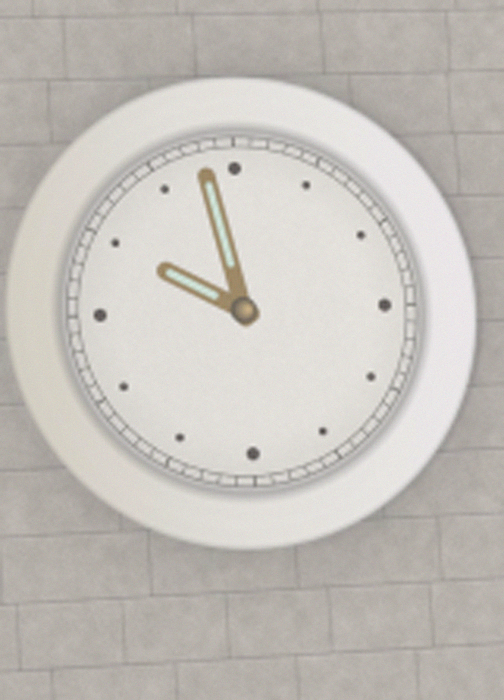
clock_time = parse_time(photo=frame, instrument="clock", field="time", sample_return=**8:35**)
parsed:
**9:58**
